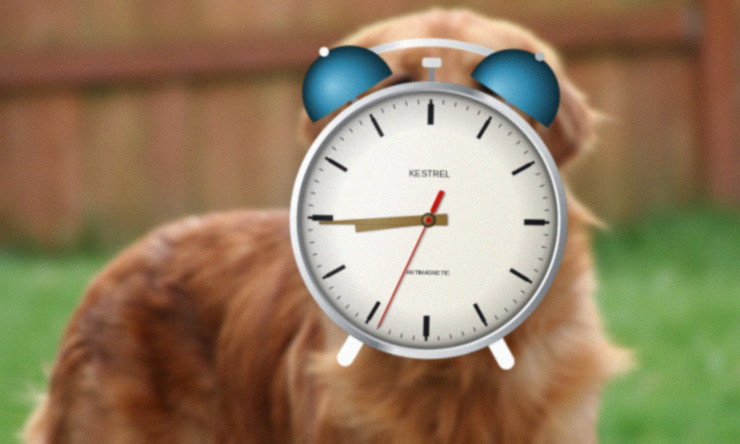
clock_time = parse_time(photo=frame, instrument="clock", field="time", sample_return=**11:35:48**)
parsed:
**8:44:34**
